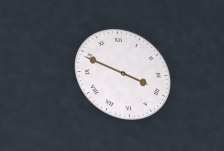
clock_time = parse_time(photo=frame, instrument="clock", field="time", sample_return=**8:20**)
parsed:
**3:49**
